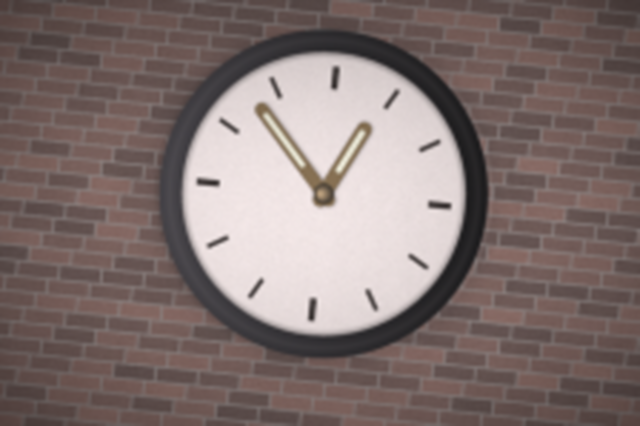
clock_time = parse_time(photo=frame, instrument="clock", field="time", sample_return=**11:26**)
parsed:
**12:53**
